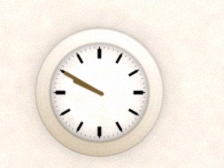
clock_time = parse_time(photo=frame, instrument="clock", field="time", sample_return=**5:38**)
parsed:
**9:50**
